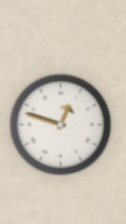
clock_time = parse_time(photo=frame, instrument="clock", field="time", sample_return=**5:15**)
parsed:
**12:48**
